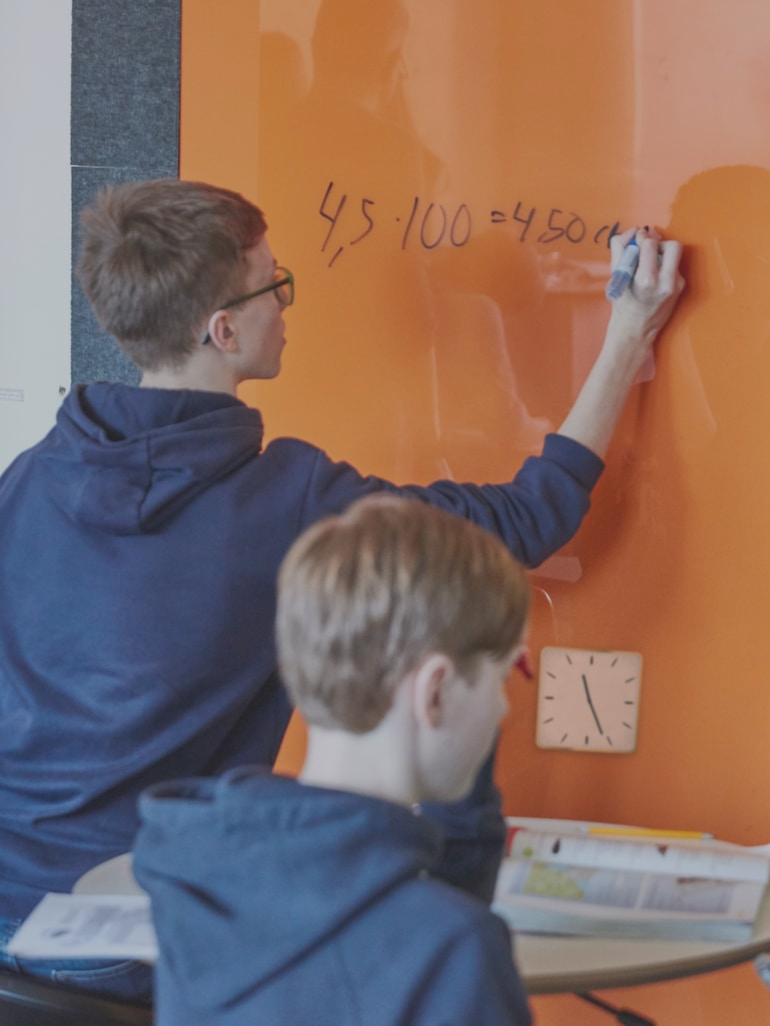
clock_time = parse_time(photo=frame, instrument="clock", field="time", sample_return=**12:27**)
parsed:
**11:26**
